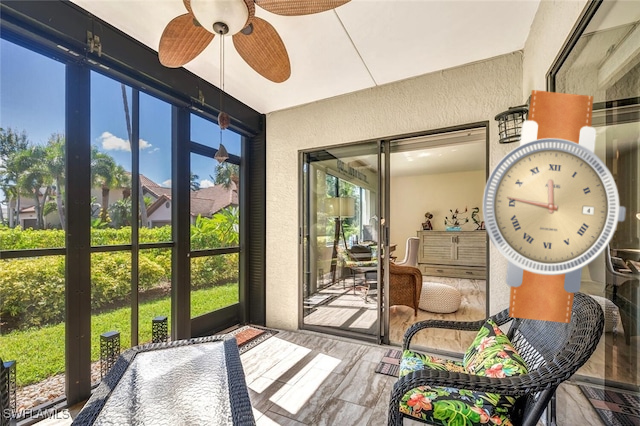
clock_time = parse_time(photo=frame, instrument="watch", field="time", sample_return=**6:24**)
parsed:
**11:46**
